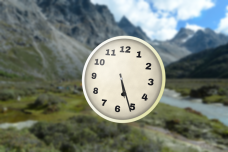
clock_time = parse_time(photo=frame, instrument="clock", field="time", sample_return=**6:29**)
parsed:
**5:26**
